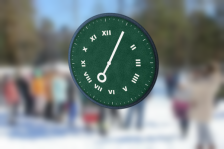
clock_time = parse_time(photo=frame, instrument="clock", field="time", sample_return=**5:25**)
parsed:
**7:05**
